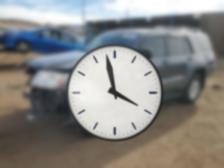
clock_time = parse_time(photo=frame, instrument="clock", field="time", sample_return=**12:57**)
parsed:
**3:58**
